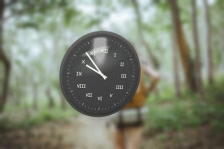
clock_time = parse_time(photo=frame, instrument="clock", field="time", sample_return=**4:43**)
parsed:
**9:53**
